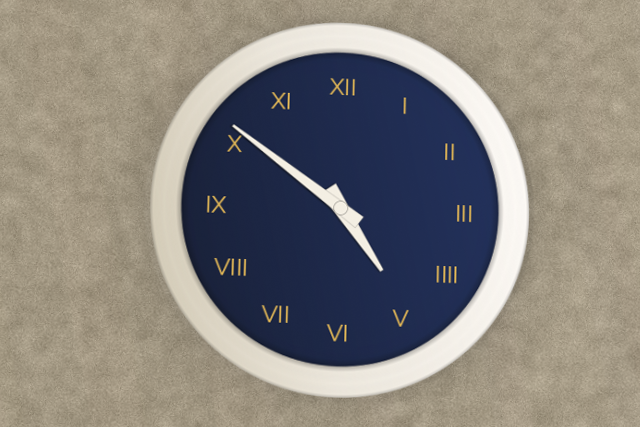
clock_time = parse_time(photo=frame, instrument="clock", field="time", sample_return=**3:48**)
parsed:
**4:51**
